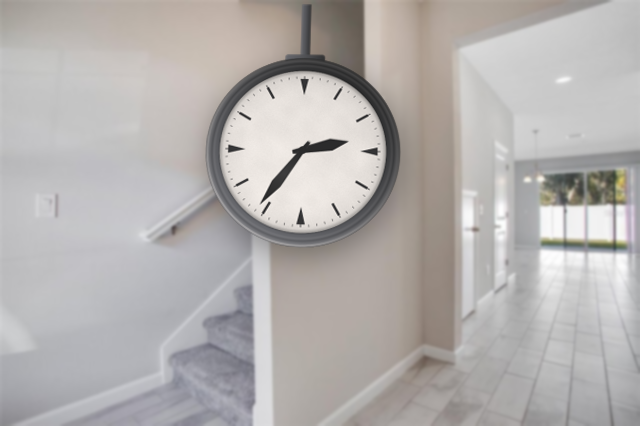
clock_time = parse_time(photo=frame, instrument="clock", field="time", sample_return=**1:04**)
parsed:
**2:36**
